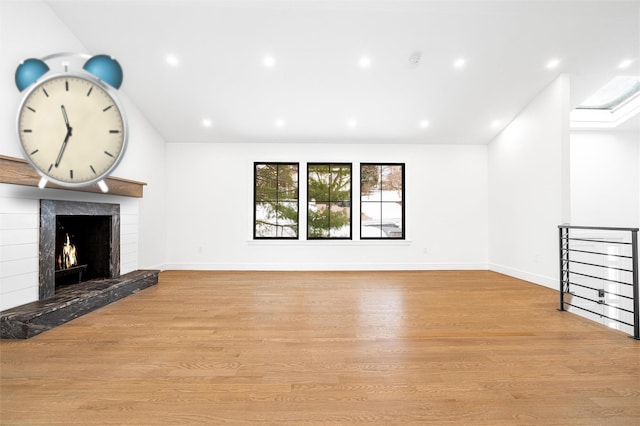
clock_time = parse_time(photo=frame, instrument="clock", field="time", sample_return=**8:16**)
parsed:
**11:34**
